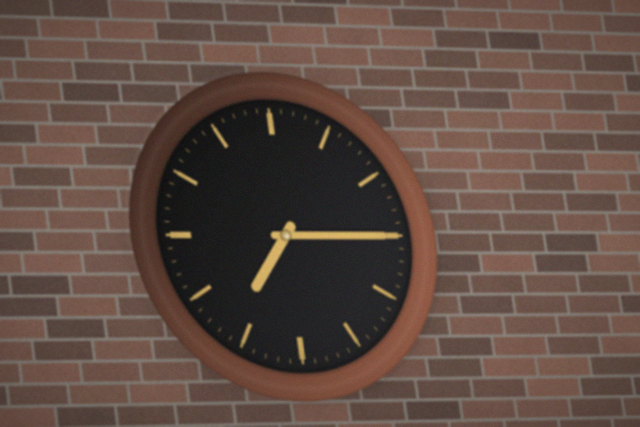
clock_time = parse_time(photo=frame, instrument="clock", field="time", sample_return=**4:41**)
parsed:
**7:15**
